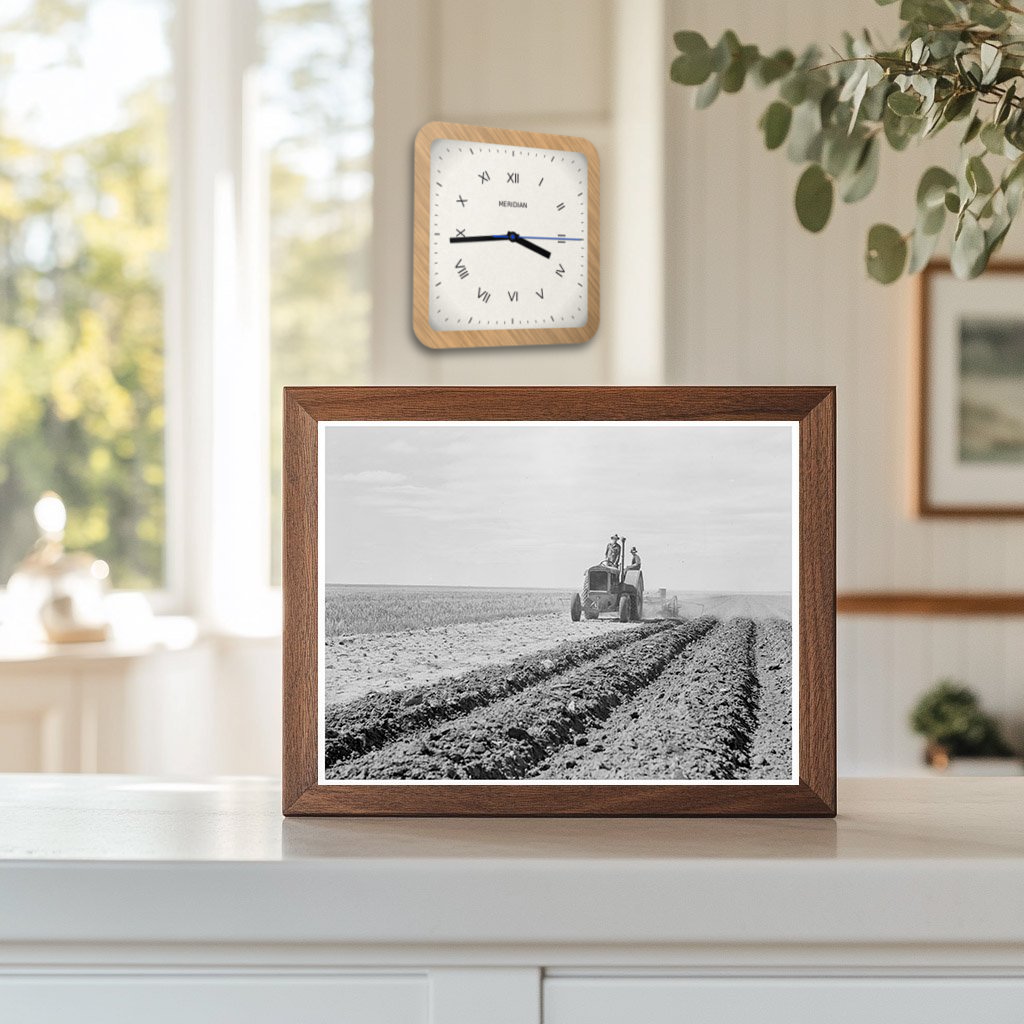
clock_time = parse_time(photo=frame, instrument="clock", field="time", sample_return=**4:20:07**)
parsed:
**3:44:15**
